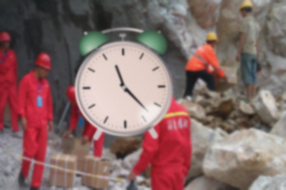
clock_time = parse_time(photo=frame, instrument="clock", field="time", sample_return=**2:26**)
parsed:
**11:23**
